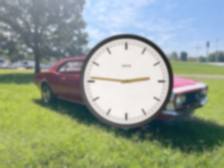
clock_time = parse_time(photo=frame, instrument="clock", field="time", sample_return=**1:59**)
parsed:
**2:46**
